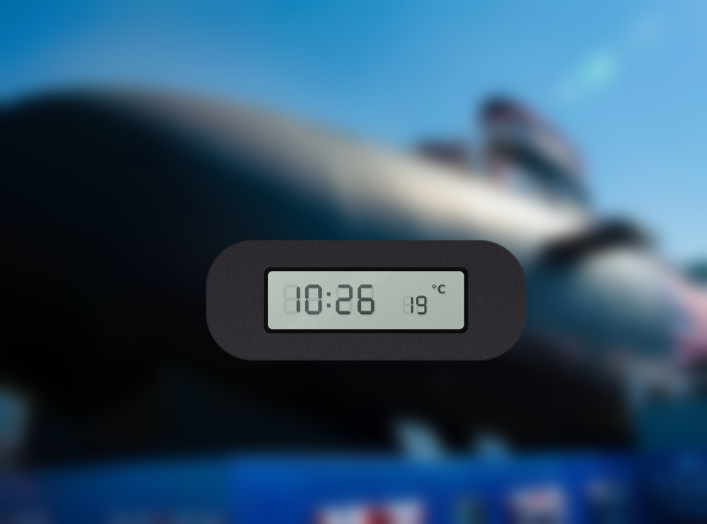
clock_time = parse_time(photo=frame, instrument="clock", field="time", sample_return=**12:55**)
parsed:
**10:26**
